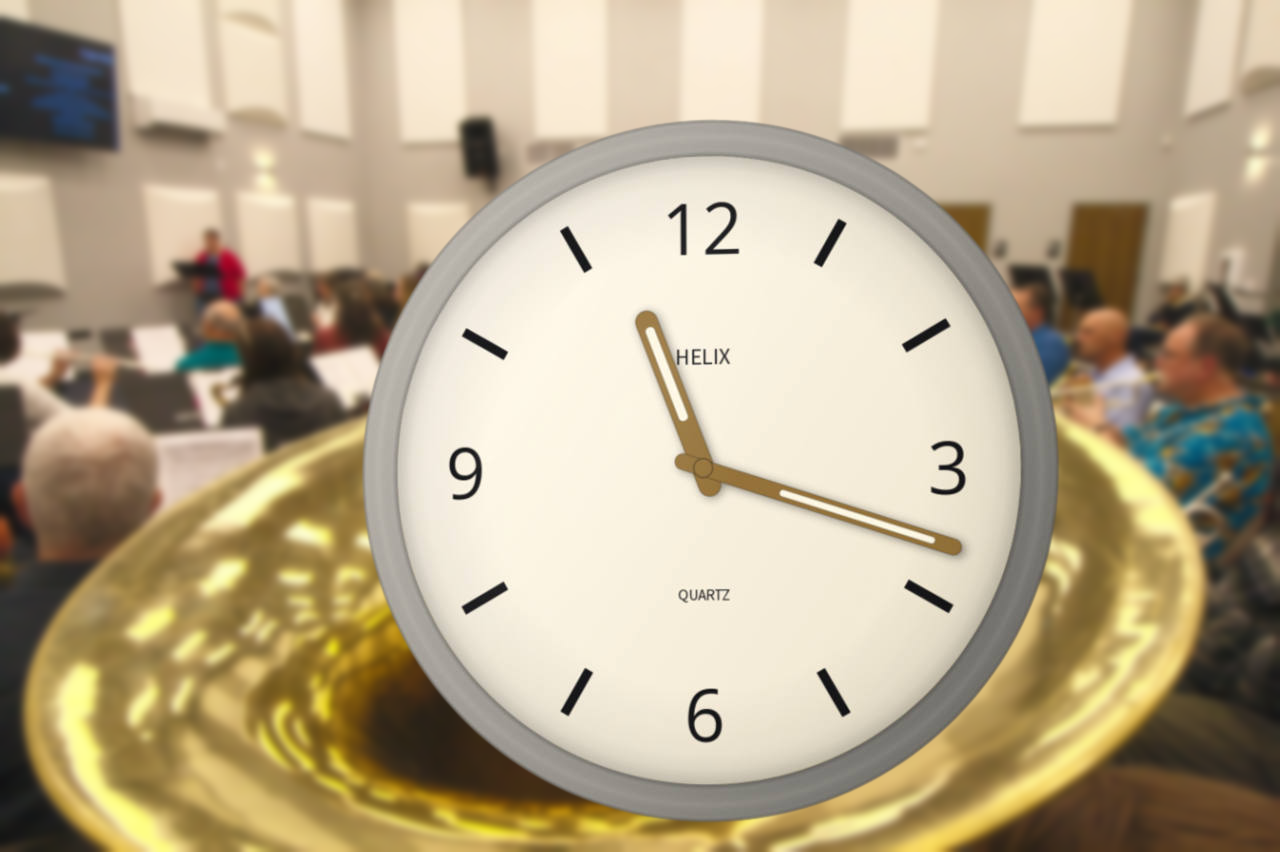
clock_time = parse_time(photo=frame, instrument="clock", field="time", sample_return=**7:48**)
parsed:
**11:18**
